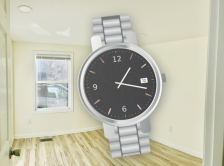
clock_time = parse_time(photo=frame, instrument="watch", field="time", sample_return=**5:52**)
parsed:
**1:18**
